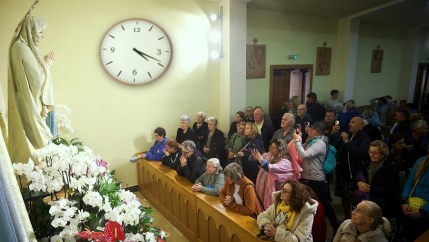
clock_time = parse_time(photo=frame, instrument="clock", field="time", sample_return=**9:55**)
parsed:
**4:19**
